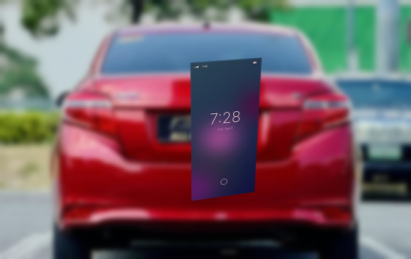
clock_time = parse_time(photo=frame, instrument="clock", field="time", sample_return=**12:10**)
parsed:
**7:28**
